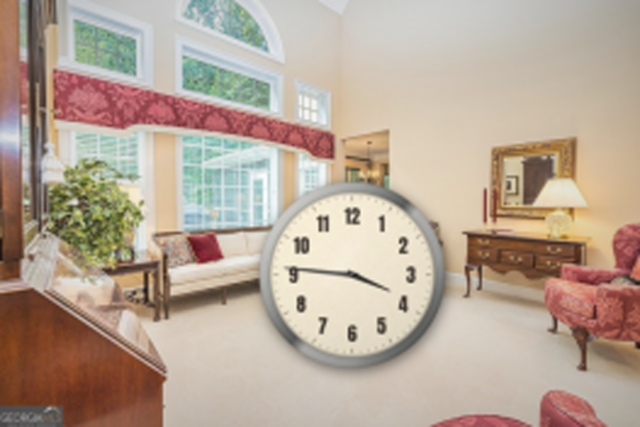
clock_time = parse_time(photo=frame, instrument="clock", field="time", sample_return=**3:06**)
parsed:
**3:46**
